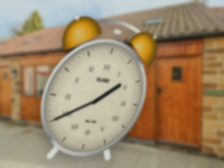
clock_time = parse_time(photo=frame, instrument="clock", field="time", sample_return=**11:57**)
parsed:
**1:40**
